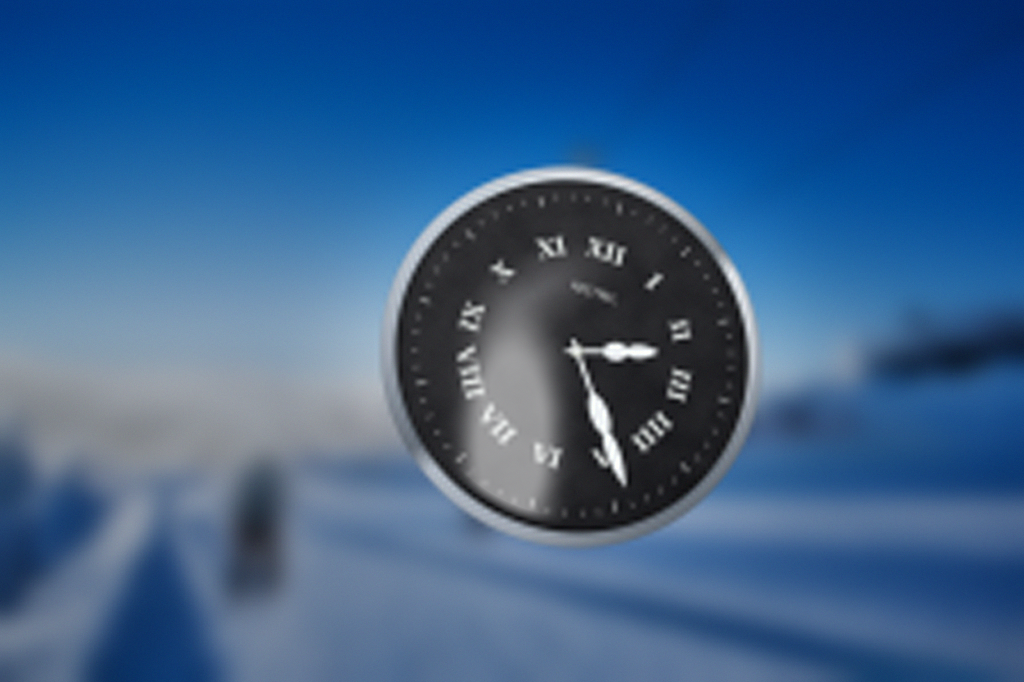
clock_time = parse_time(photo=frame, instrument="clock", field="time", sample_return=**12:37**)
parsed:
**2:24**
